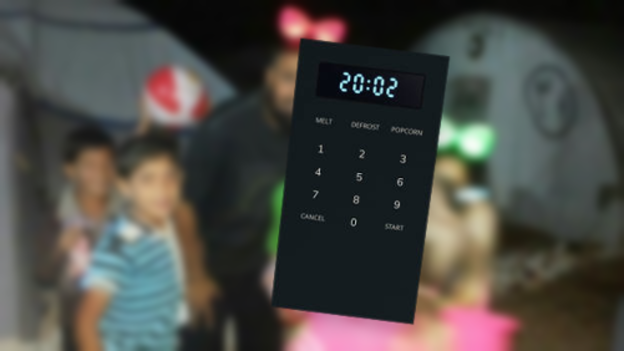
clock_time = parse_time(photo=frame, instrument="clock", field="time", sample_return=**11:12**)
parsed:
**20:02**
